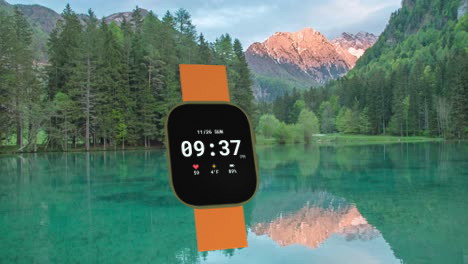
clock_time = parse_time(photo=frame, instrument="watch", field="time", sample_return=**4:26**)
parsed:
**9:37**
